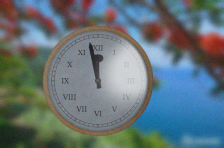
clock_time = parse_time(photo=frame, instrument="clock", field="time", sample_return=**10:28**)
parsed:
**11:58**
